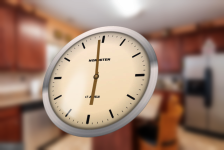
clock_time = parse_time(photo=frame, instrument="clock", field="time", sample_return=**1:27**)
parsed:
**5:59**
